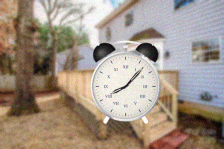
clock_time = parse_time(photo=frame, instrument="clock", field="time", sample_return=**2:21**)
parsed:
**8:07**
